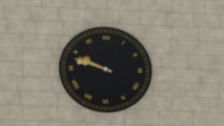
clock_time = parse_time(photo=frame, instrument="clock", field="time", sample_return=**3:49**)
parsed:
**9:48**
